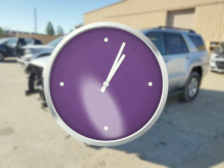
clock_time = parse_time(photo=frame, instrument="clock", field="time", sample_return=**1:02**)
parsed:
**1:04**
